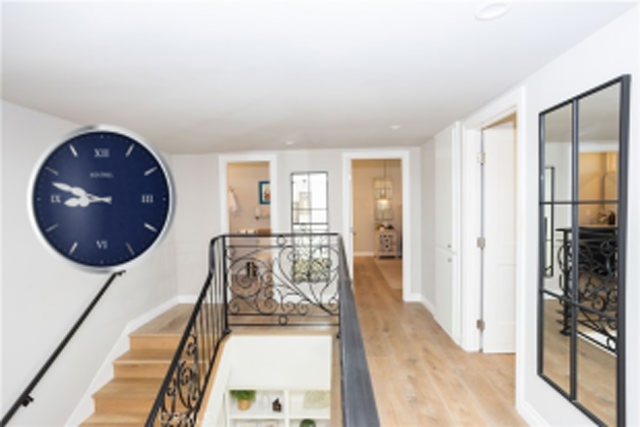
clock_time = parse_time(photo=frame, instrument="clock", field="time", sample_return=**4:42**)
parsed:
**8:48**
